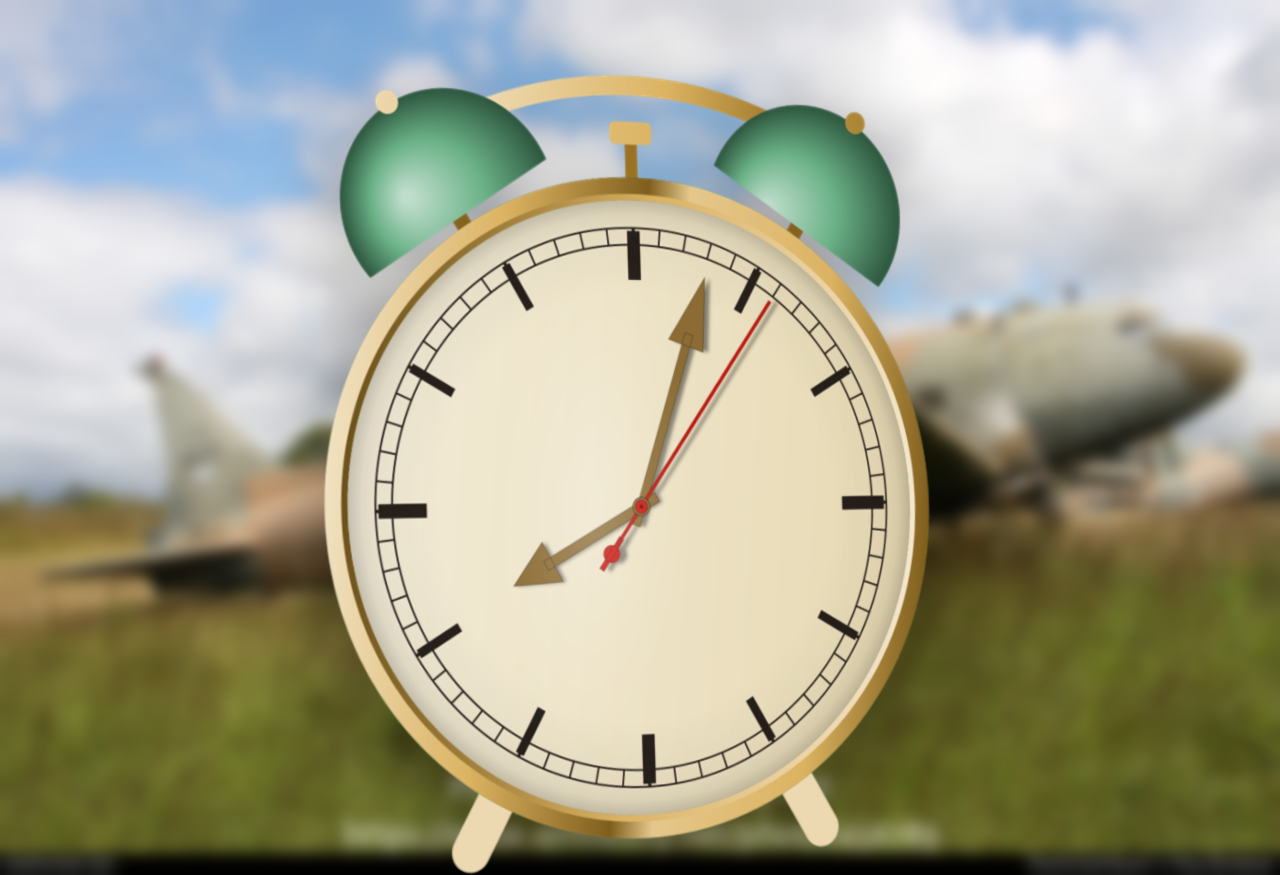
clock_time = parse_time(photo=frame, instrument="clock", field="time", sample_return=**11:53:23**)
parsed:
**8:03:06**
